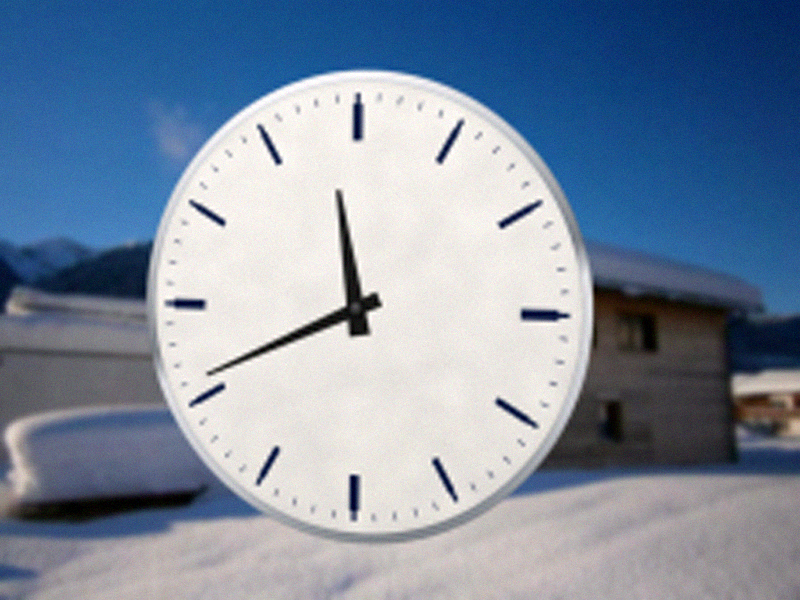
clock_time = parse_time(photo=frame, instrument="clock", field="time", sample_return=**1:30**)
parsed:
**11:41**
